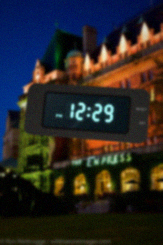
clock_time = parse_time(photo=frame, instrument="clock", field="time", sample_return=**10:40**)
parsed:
**12:29**
